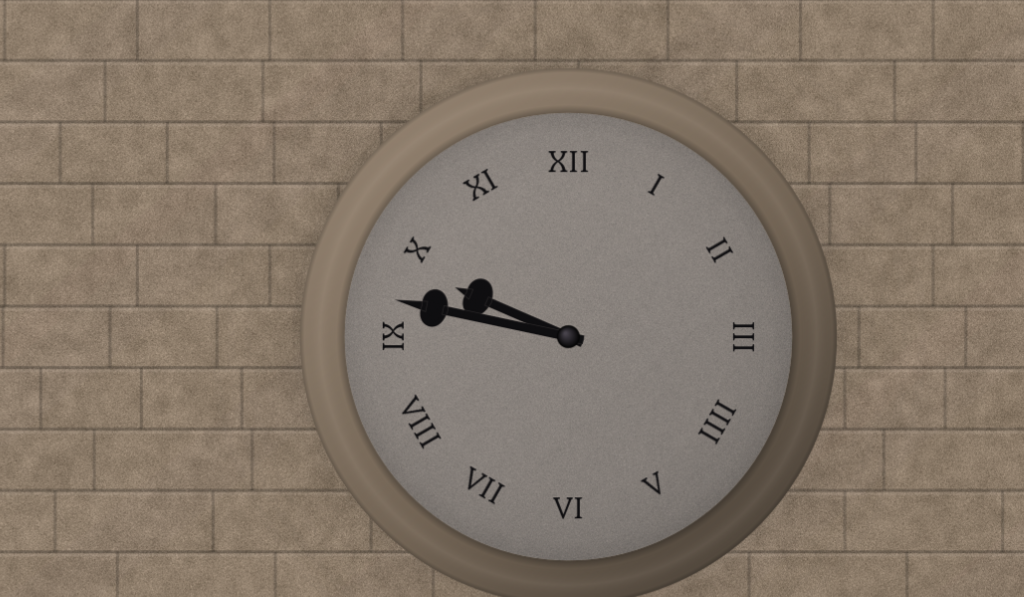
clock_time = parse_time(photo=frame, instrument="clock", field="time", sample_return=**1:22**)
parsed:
**9:47**
